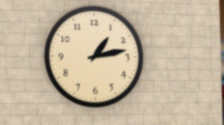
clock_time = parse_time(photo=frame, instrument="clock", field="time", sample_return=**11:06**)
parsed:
**1:13**
